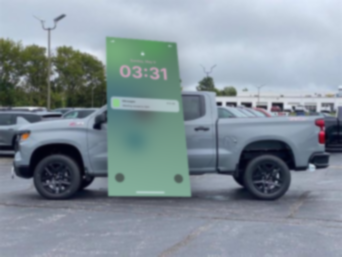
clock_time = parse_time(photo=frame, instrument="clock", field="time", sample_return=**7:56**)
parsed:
**3:31**
